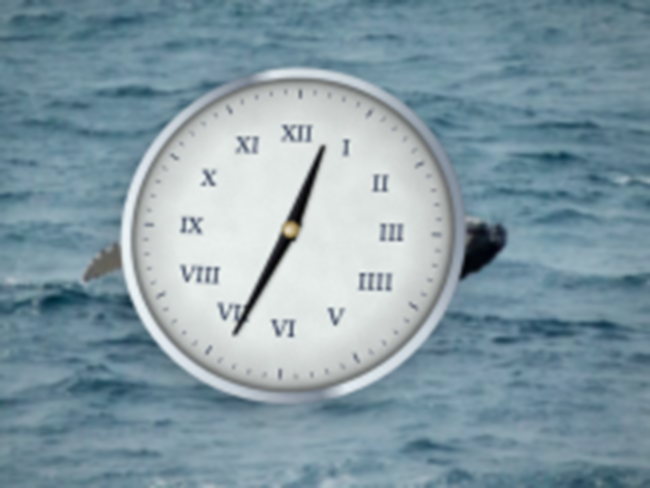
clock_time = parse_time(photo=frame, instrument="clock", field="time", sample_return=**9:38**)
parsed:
**12:34**
